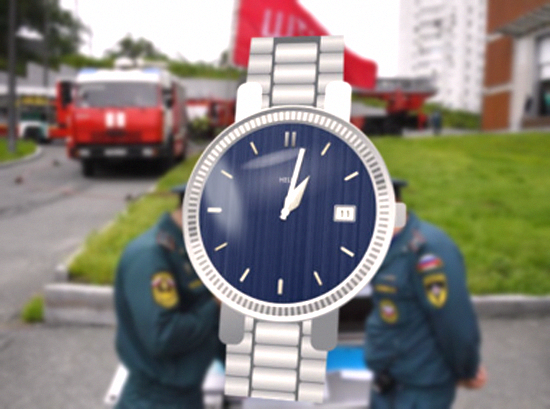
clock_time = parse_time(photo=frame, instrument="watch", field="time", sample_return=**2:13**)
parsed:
**1:02**
